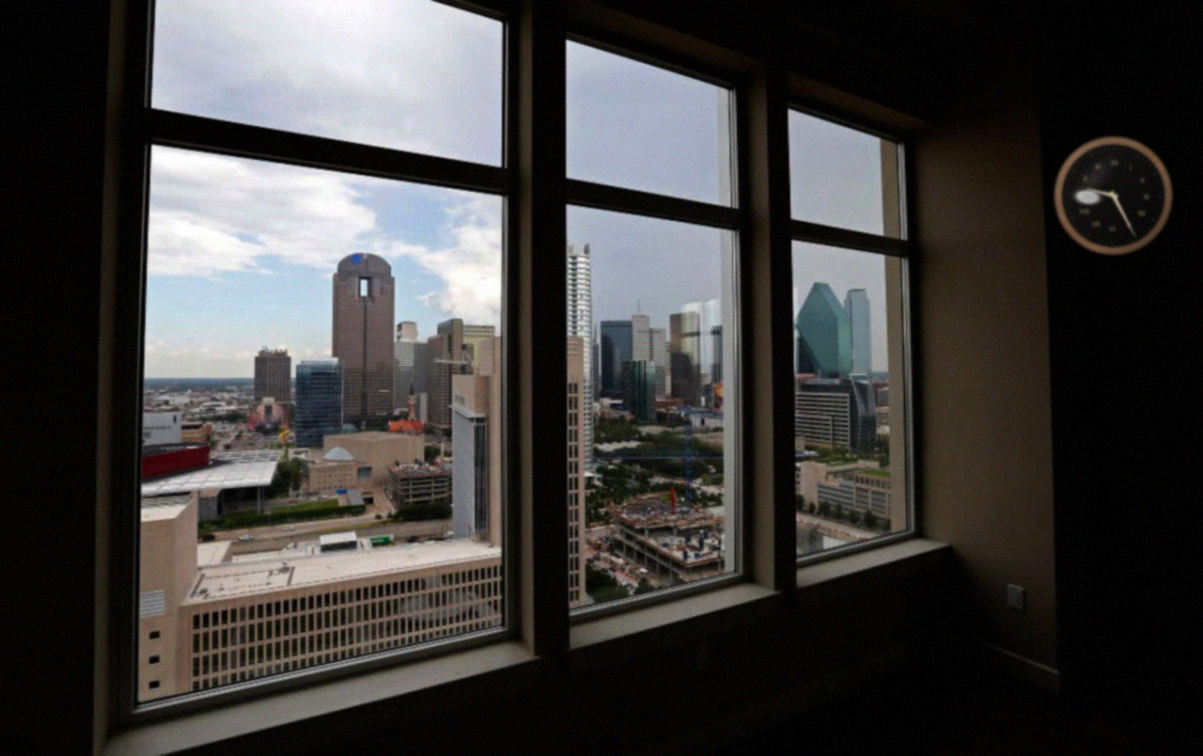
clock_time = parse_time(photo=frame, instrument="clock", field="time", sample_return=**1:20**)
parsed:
**9:25**
